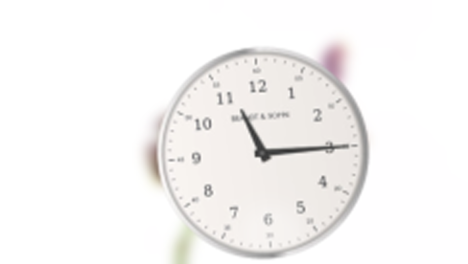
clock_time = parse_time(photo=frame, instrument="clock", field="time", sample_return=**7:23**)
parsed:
**11:15**
